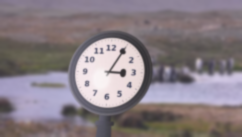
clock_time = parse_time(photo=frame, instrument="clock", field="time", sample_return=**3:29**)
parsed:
**3:05**
